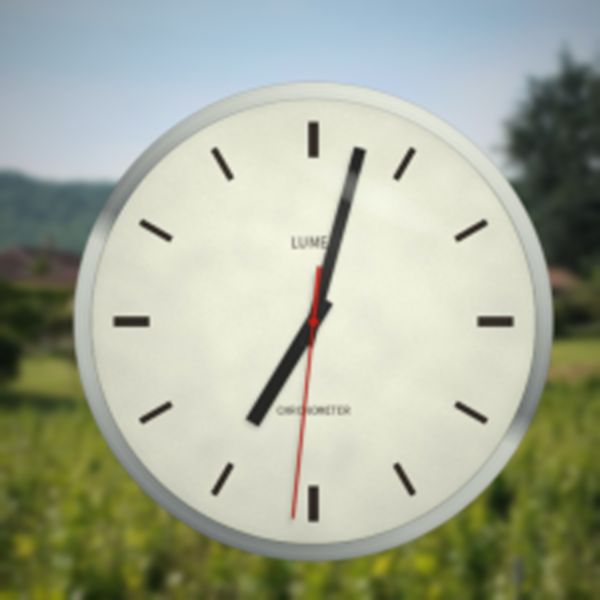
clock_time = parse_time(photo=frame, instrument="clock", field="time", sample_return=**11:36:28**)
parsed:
**7:02:31**
